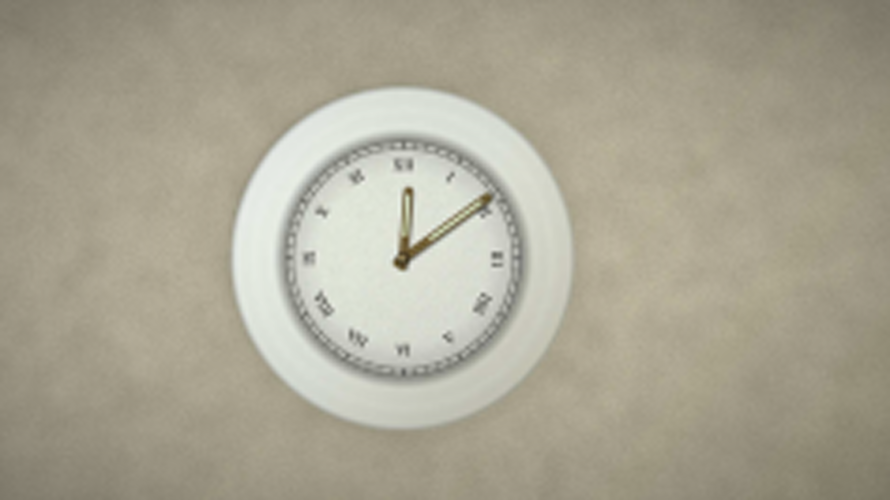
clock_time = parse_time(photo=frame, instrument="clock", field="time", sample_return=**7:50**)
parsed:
**12:09**
